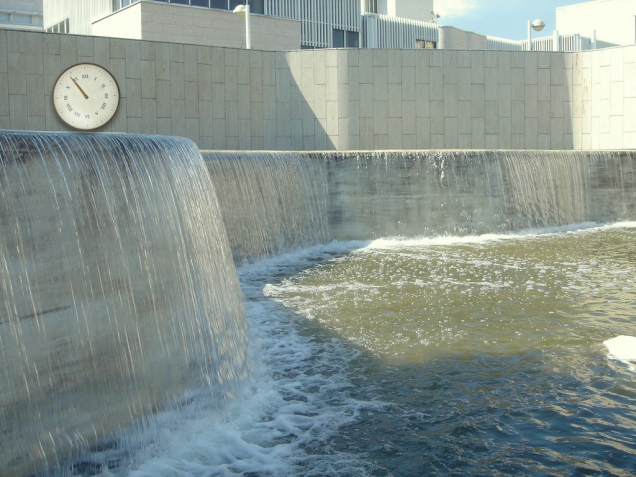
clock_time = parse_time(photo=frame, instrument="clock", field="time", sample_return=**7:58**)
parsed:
**10:54**
